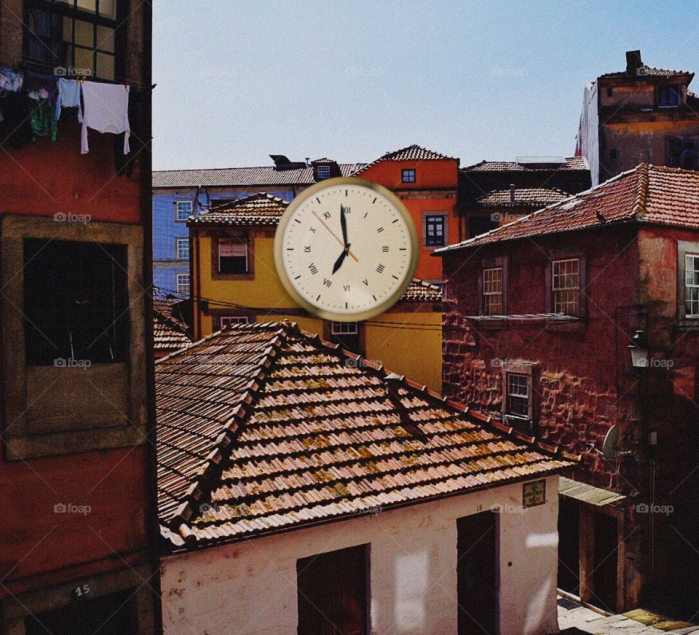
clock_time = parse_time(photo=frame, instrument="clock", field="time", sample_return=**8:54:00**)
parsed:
**6:58:53**
